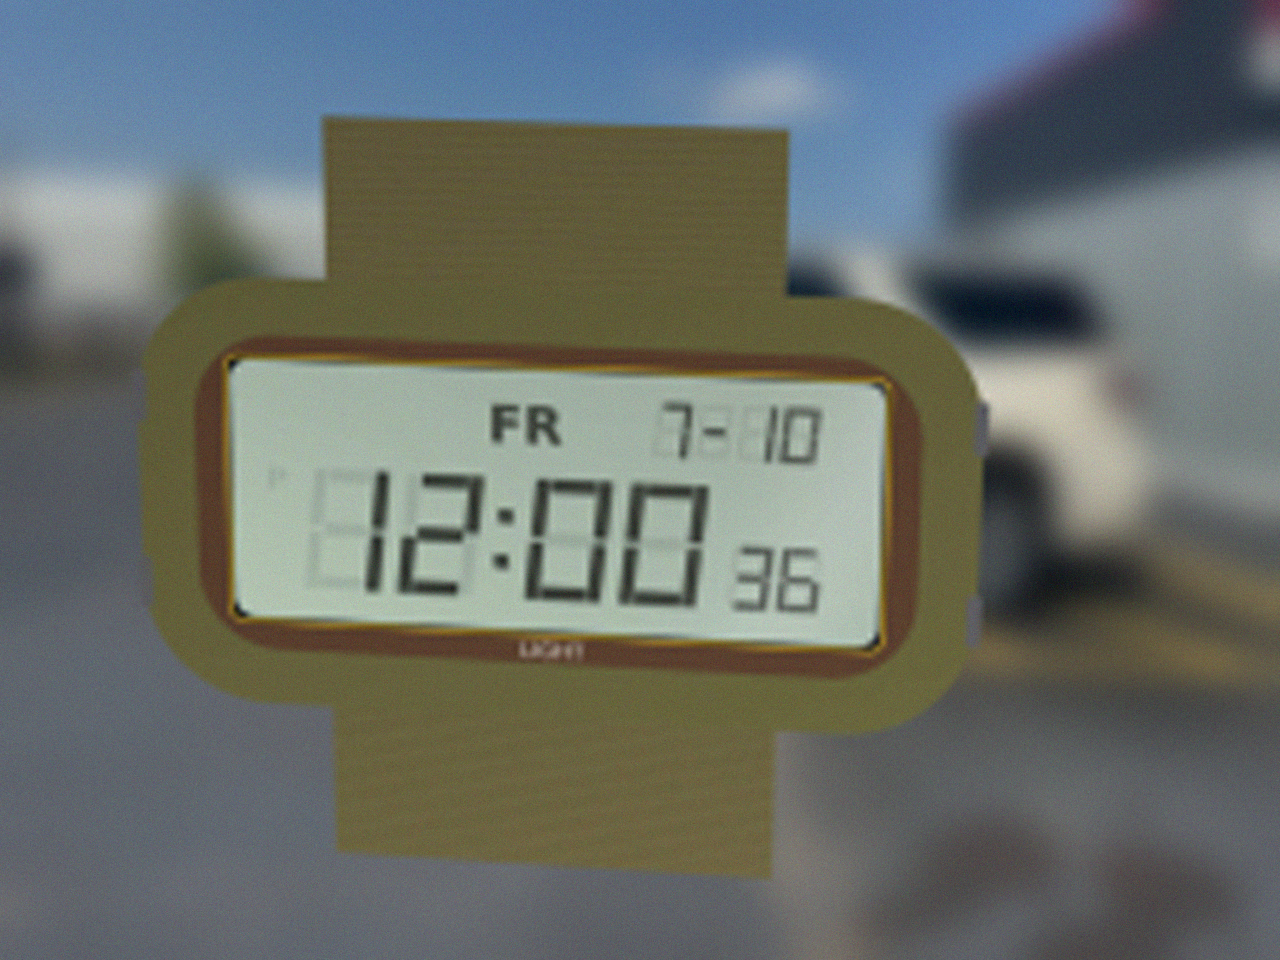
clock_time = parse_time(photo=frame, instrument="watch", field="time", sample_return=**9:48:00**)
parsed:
**12:00:36**
